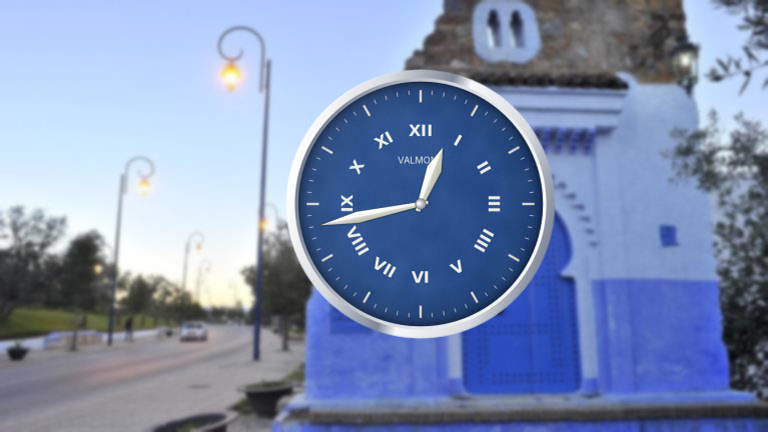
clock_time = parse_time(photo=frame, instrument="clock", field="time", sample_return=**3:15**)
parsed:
**12:43**
